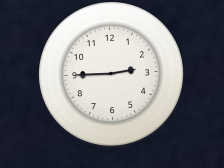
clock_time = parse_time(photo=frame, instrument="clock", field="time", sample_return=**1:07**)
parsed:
**2:45**
